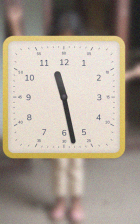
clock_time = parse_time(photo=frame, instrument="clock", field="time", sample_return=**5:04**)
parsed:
**11:28**
